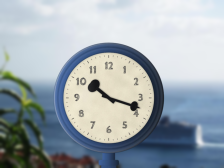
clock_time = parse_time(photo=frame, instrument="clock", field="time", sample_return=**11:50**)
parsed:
**10:18**
